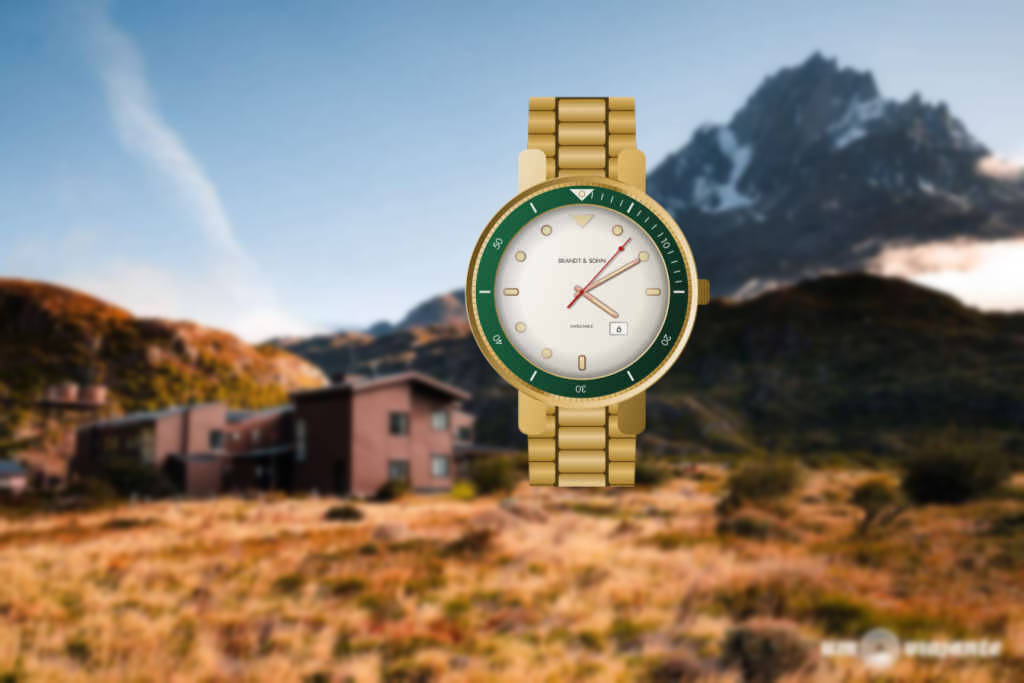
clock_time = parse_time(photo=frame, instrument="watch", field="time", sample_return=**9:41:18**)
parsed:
**4:10:07**
